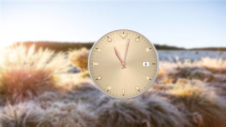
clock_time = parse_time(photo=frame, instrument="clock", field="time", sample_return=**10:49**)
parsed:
**11:02**
